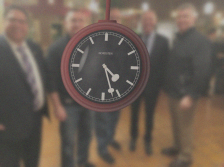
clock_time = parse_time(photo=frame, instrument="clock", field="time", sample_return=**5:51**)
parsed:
**4:27**
